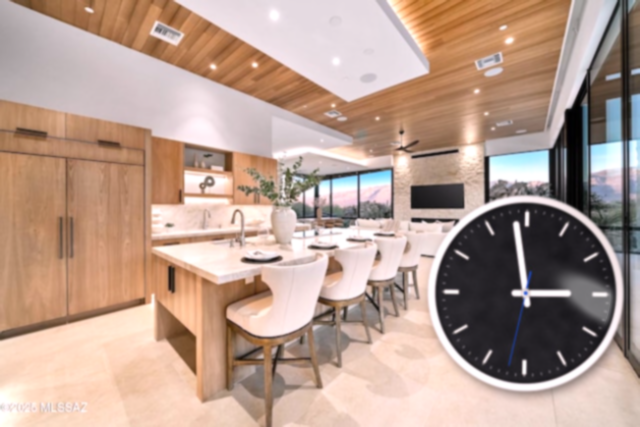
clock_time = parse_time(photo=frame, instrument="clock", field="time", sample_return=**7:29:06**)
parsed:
**2:58:32**
